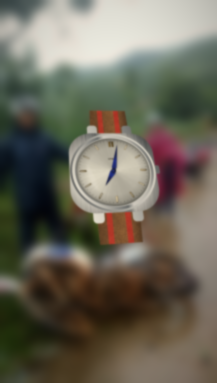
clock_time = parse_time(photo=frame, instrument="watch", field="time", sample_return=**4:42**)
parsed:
**7:02**
